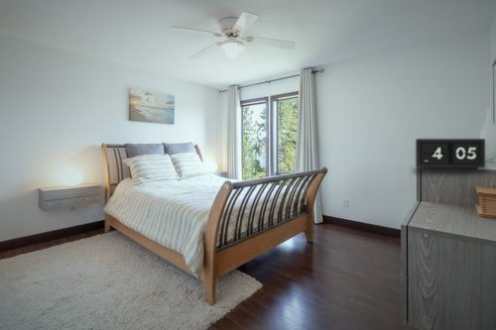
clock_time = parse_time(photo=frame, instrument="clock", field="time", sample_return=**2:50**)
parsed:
**4:05**
